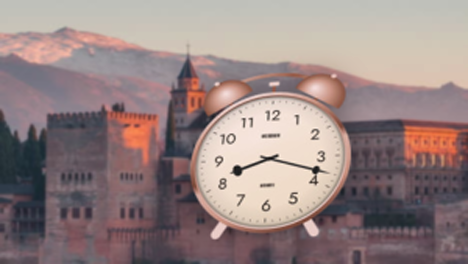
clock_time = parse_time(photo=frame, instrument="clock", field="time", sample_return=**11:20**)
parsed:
**8:18**
